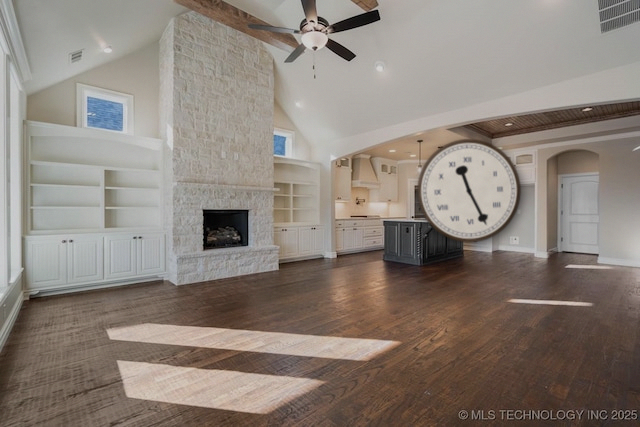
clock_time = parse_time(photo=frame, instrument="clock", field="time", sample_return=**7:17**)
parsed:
**11:26**
